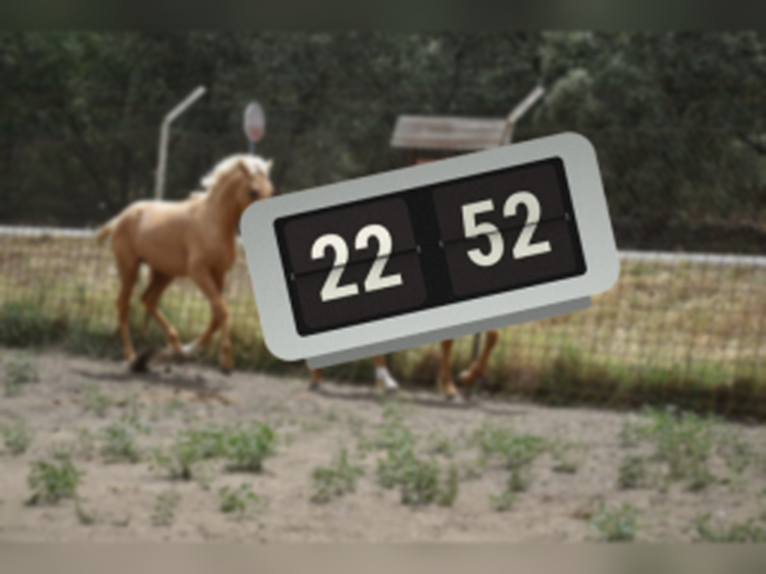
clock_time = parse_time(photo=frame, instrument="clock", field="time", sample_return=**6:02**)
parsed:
**22:52**
